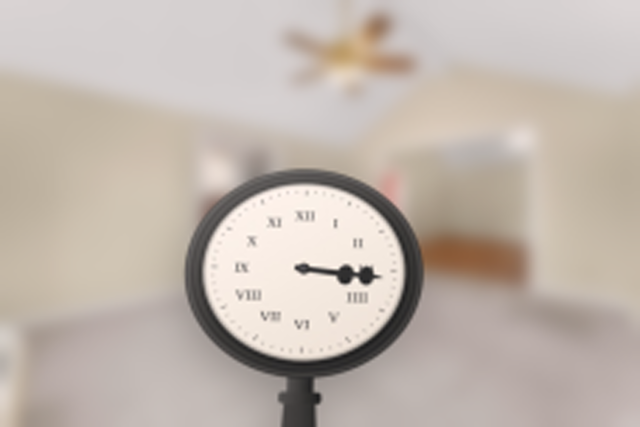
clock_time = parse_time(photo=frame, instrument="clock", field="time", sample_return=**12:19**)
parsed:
**3:16**
